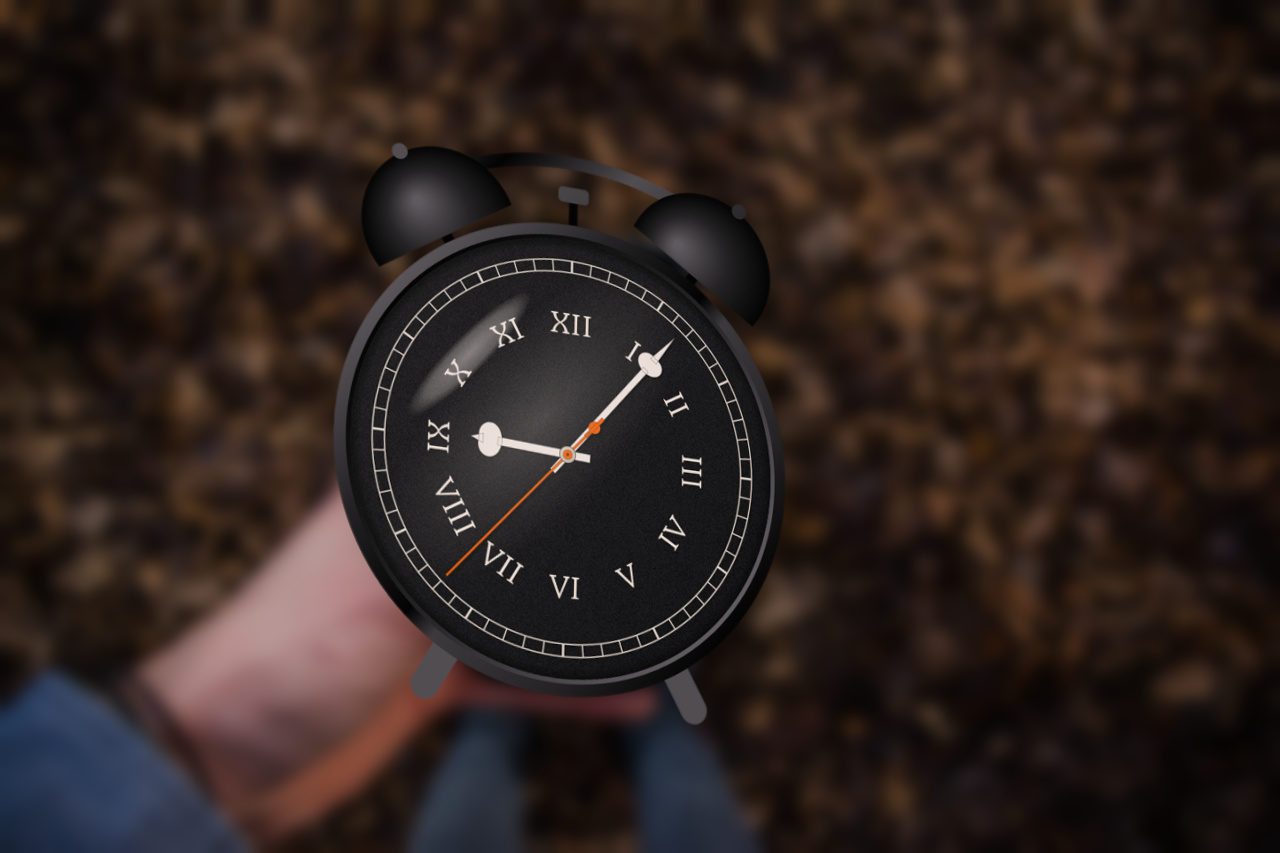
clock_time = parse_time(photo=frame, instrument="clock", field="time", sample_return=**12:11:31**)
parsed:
**9:06:37**
